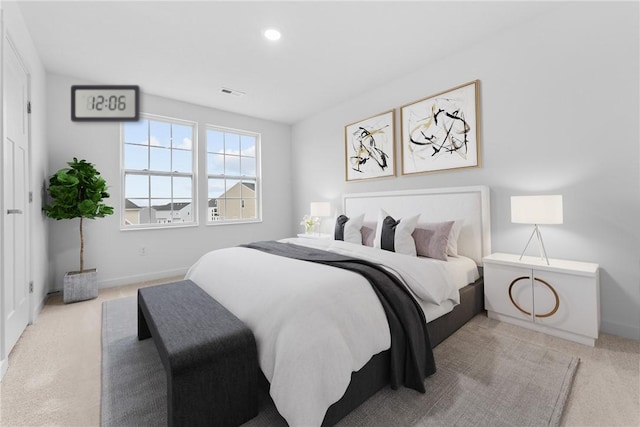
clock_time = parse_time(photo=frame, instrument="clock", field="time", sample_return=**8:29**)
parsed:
**12:06**
